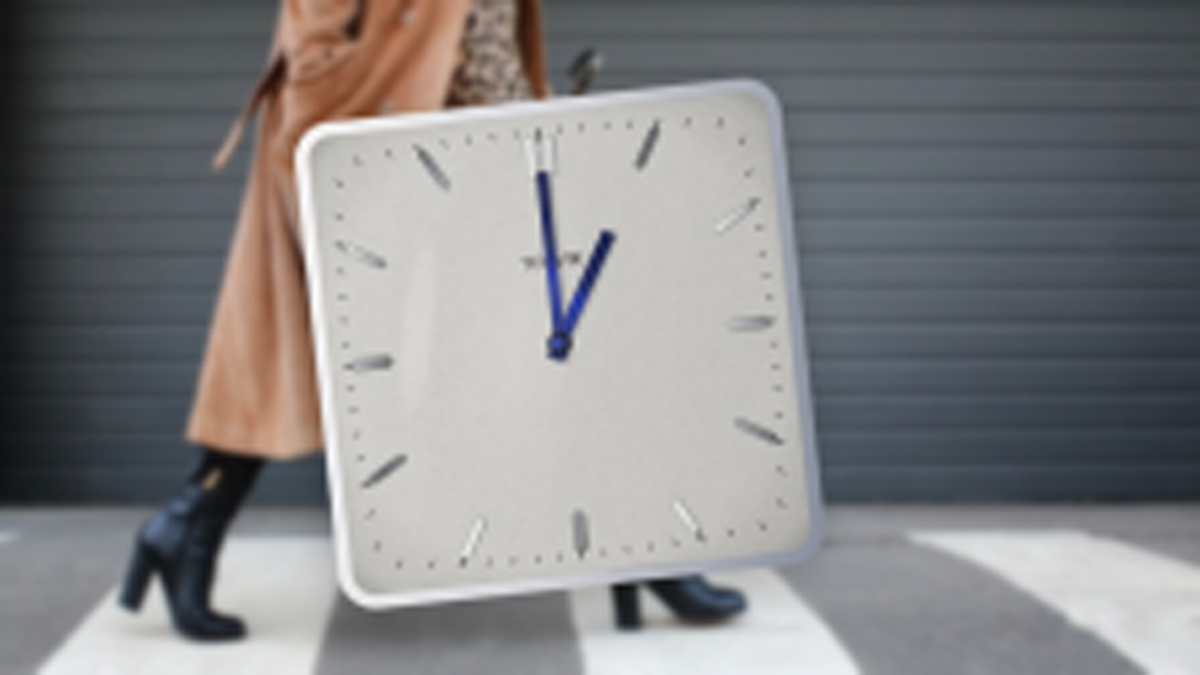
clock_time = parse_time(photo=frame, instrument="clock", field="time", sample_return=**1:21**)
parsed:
**1:00**
